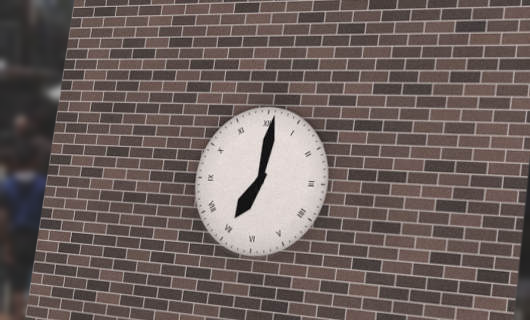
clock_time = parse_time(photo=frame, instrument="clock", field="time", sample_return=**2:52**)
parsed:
**7:01**
